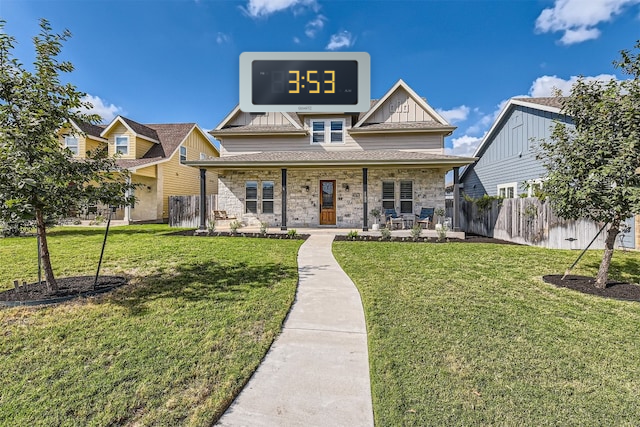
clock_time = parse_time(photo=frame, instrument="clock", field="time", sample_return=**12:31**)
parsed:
**3:53**
